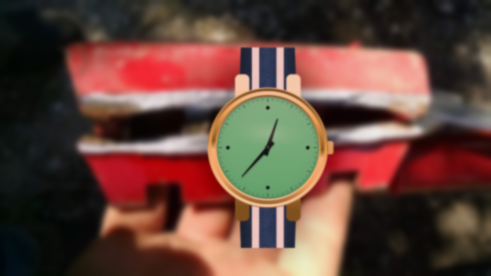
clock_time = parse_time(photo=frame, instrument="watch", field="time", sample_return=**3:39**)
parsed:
**12:37**
